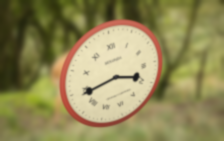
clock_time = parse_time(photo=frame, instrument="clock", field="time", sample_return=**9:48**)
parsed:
**3:44**
